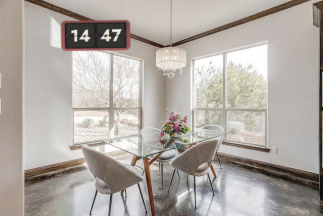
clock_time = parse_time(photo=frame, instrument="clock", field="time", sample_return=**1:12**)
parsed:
**14:47**
